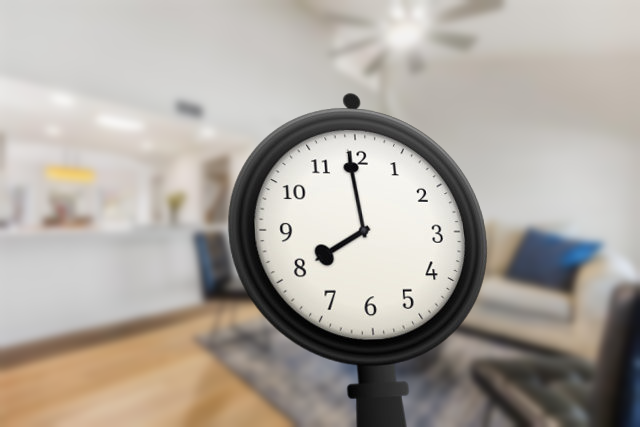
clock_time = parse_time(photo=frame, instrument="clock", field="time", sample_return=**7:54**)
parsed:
**7:59**
